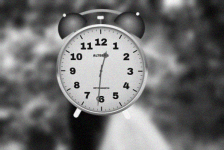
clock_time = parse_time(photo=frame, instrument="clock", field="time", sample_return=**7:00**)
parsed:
**12:31**
